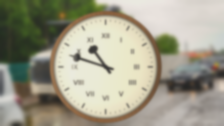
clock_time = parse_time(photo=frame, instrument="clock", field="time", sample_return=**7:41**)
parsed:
**10:48**
